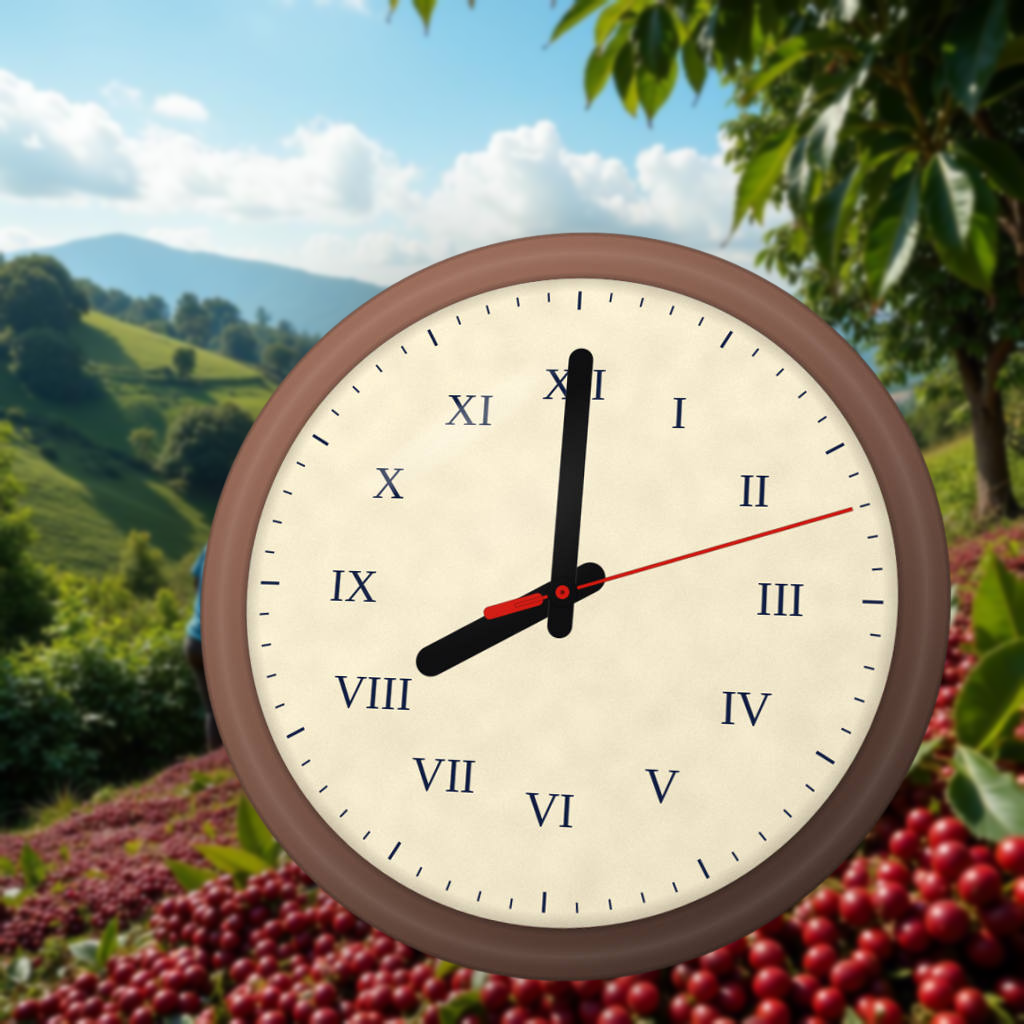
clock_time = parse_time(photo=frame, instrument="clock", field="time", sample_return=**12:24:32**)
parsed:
**8:00:12**
